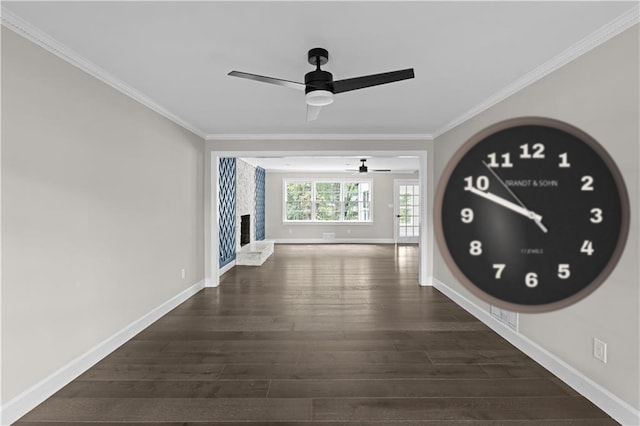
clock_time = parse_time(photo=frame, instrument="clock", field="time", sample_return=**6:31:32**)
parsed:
**9:48:53**
